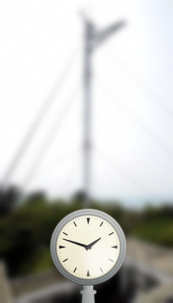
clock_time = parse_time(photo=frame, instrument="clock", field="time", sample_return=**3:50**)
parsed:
**1:48**
